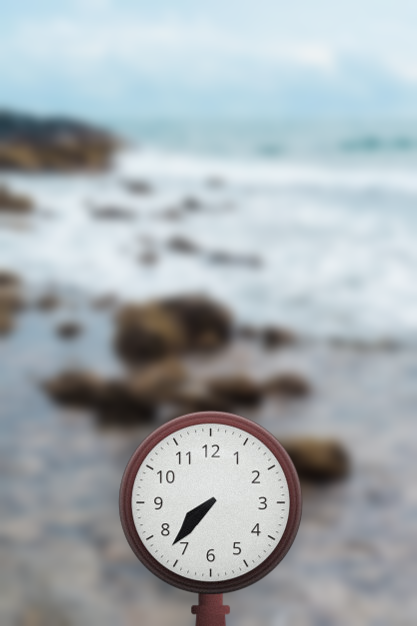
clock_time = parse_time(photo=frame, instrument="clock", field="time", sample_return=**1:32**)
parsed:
**7:37**
